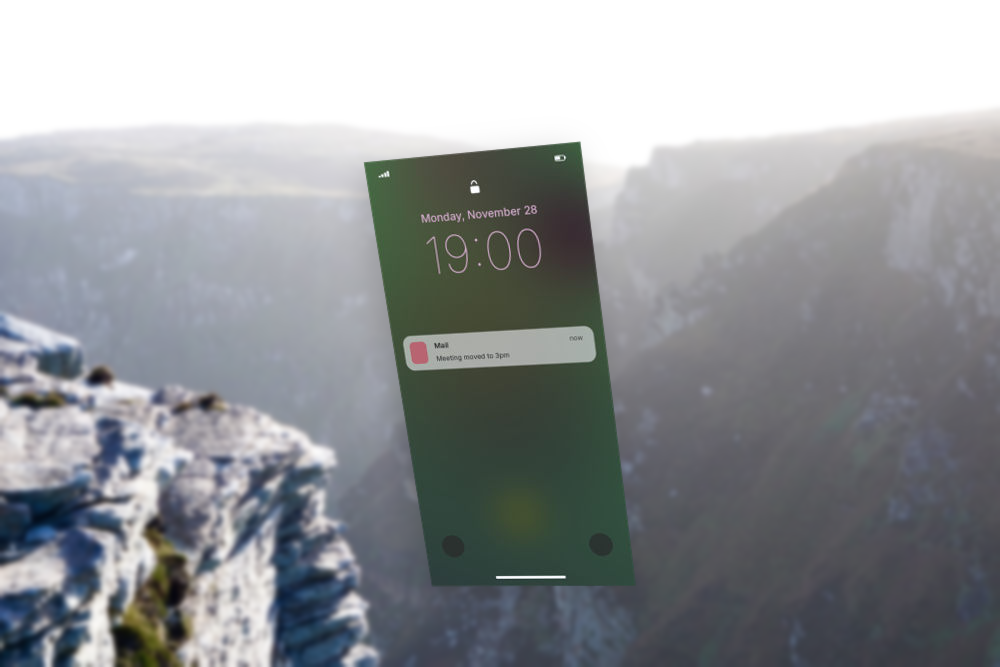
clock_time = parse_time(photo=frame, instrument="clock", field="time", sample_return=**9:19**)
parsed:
**19:00**
